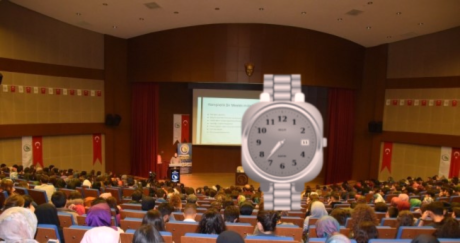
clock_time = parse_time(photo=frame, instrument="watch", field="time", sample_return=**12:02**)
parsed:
**7:37**
